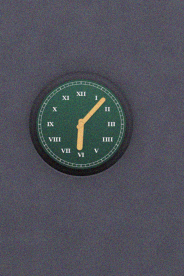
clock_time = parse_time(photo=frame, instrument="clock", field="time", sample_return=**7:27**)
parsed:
**6:07**
